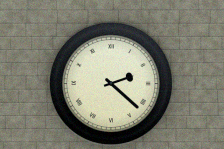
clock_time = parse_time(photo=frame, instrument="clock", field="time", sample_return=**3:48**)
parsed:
**2:22**
